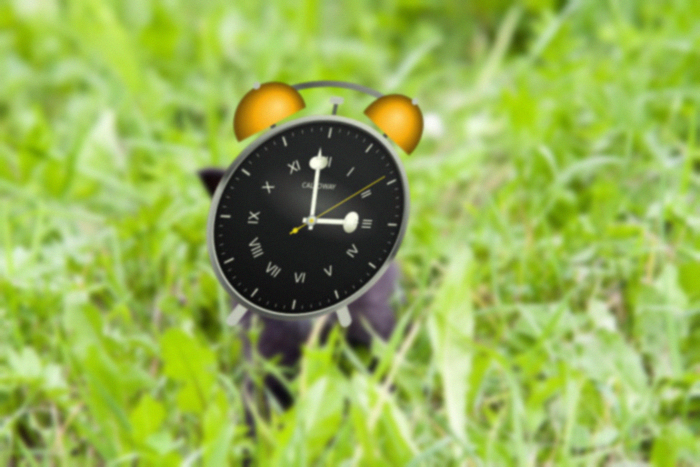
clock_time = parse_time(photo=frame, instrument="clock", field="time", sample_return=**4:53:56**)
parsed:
**2:59:09**
